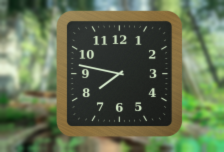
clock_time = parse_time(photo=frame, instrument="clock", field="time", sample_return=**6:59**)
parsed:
**7:47**
